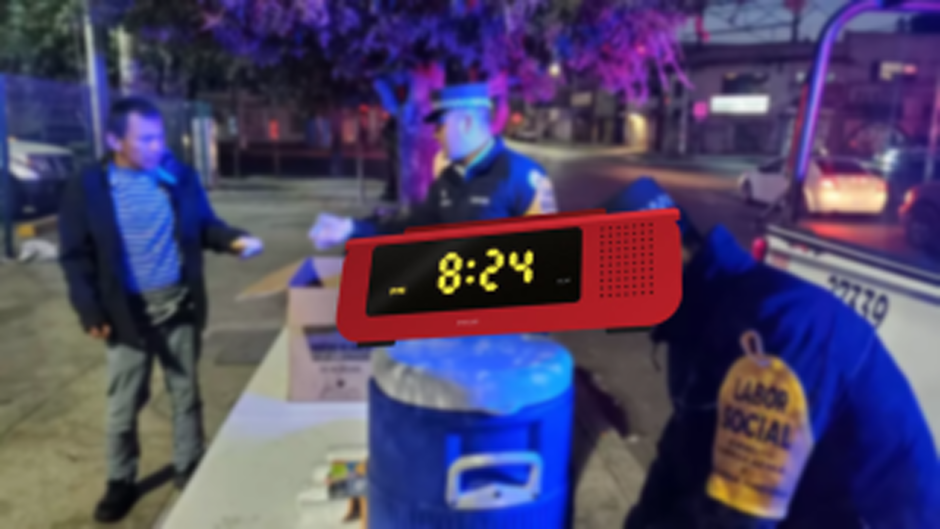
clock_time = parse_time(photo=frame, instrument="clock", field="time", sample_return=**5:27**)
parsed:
**8:24**
